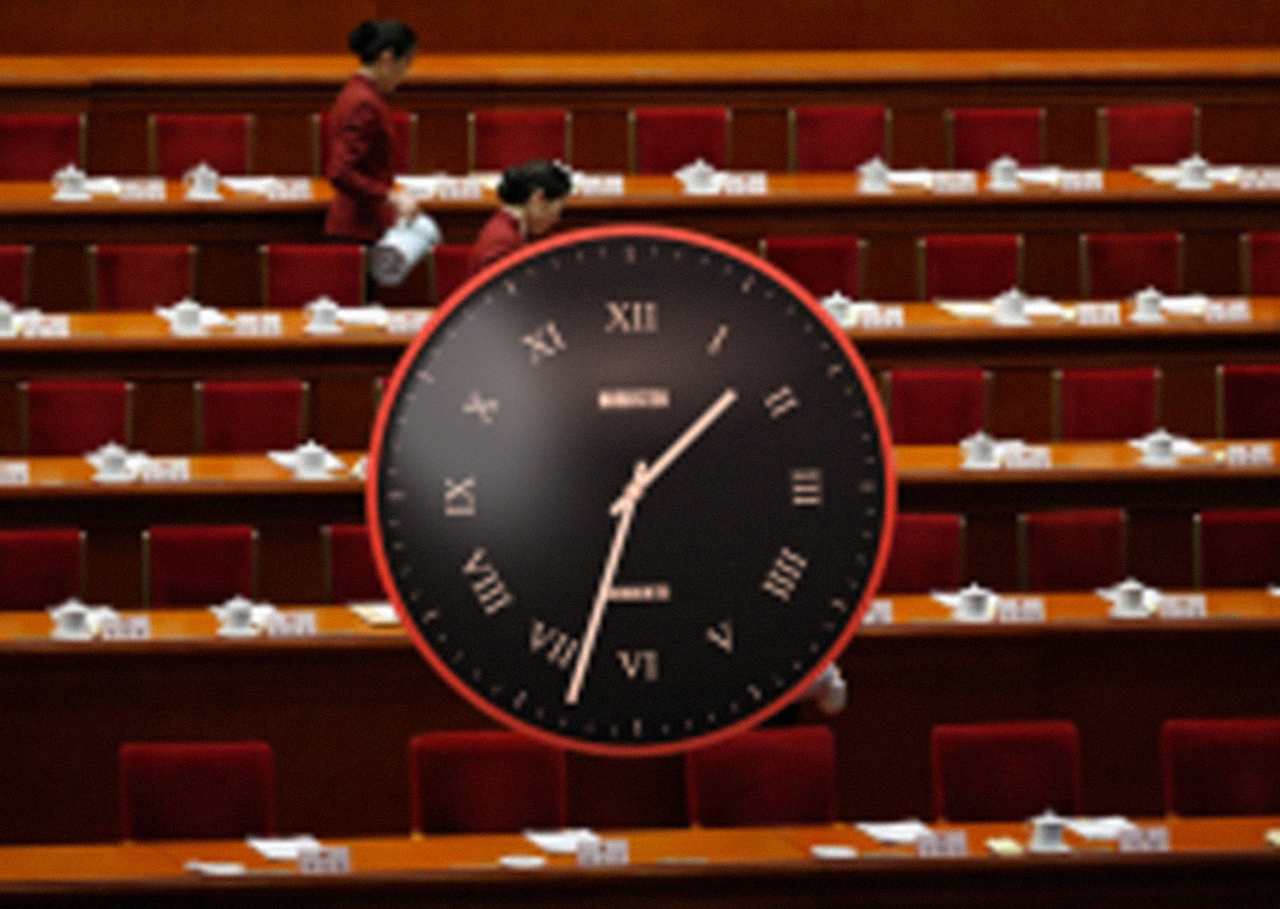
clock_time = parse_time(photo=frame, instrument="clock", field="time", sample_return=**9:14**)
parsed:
**1:33**
